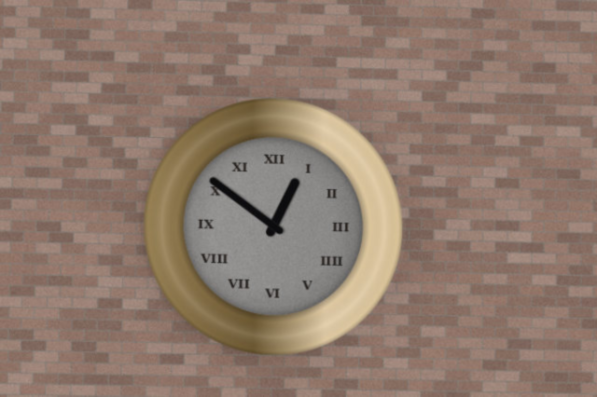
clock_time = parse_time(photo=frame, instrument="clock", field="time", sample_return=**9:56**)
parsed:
**12:51**
